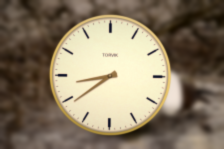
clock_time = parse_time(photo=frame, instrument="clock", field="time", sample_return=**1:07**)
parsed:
**8:39**
